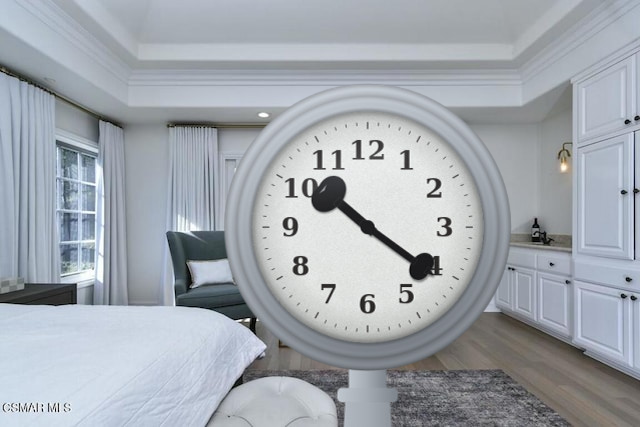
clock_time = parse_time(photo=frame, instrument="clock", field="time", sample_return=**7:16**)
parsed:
**10:21**
